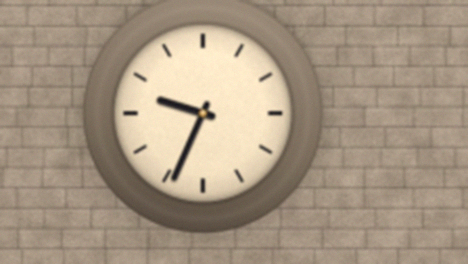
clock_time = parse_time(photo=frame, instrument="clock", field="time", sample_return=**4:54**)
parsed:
**9:34**
